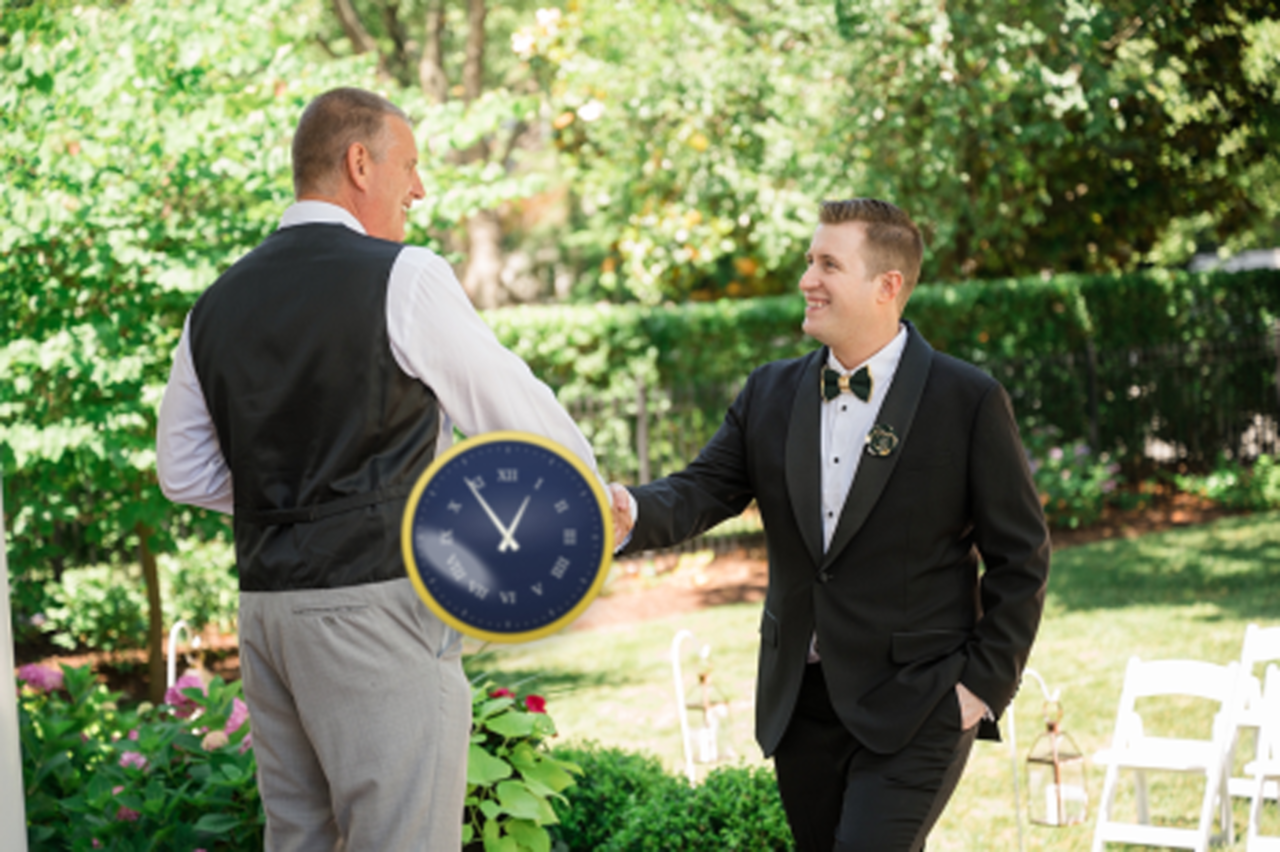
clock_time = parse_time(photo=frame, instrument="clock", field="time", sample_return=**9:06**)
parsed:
**12:54**
